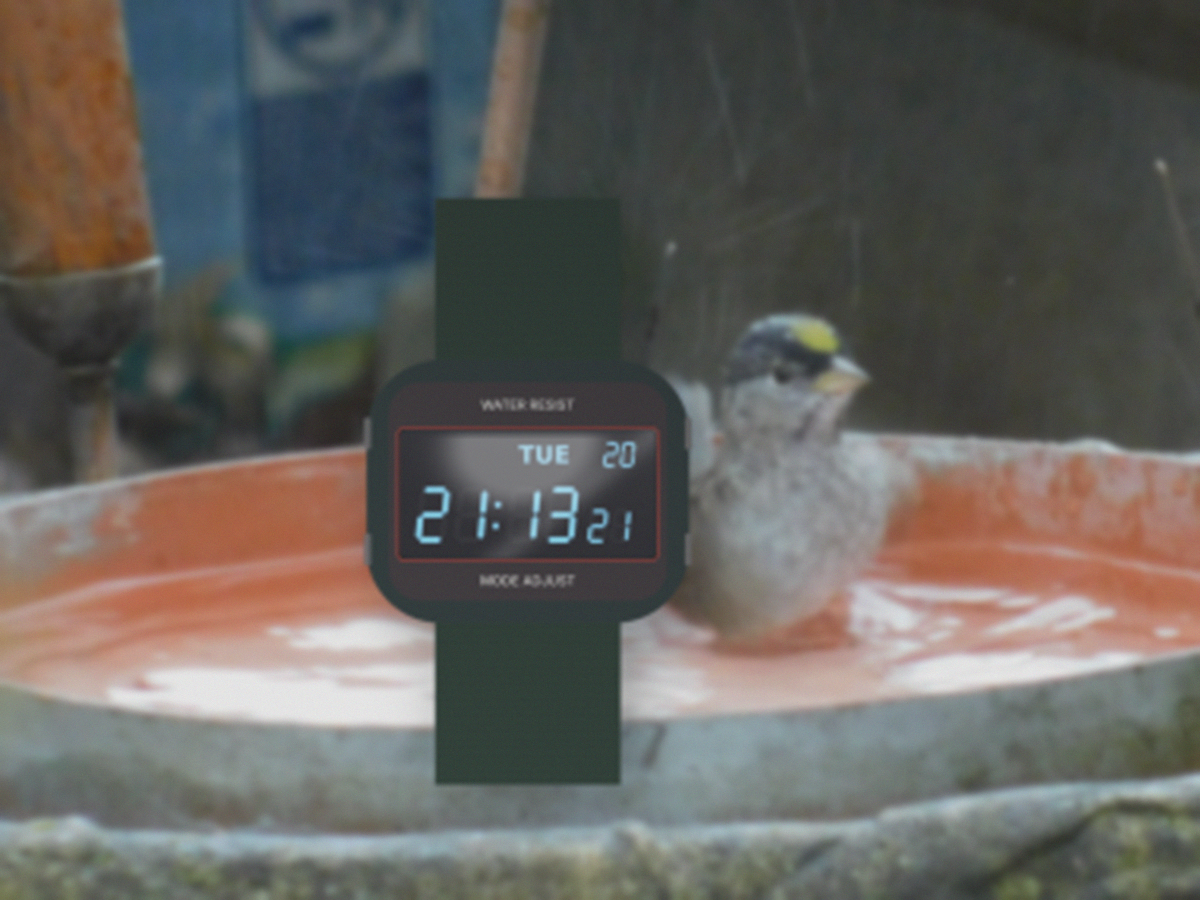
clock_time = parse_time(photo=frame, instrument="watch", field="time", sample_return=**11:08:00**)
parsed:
**21:13:21**
